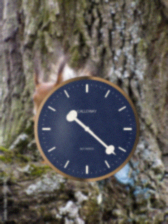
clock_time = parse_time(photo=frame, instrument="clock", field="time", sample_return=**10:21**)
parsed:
**10:22**
